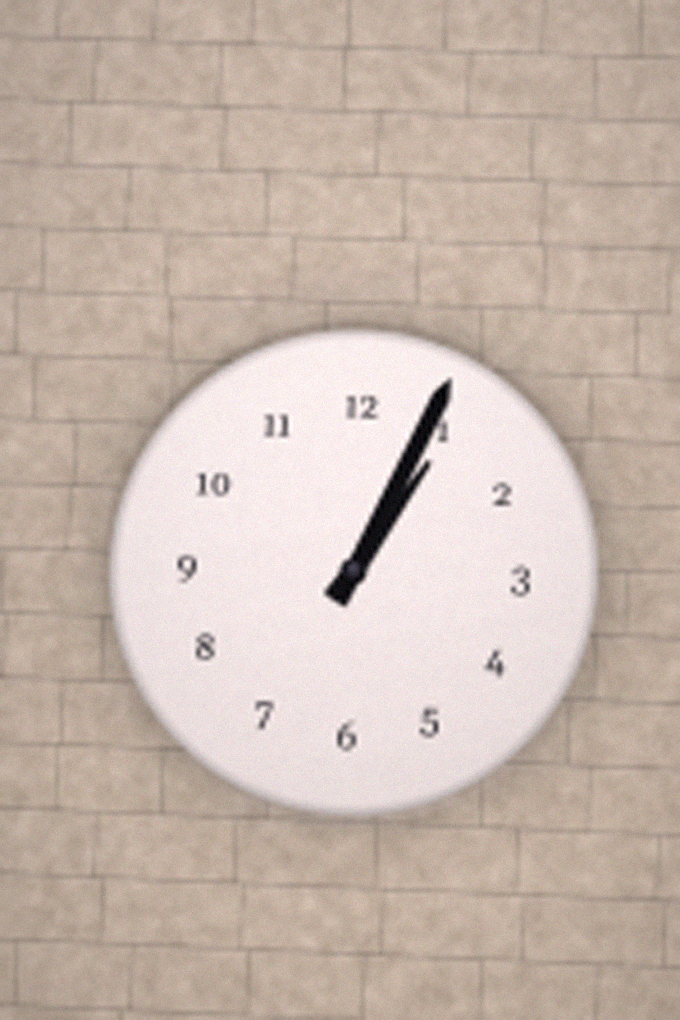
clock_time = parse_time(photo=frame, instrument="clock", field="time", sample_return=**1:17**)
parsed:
**1:04**
